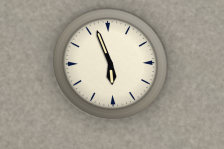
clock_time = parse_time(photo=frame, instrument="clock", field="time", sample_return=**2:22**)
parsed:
**5:57**
